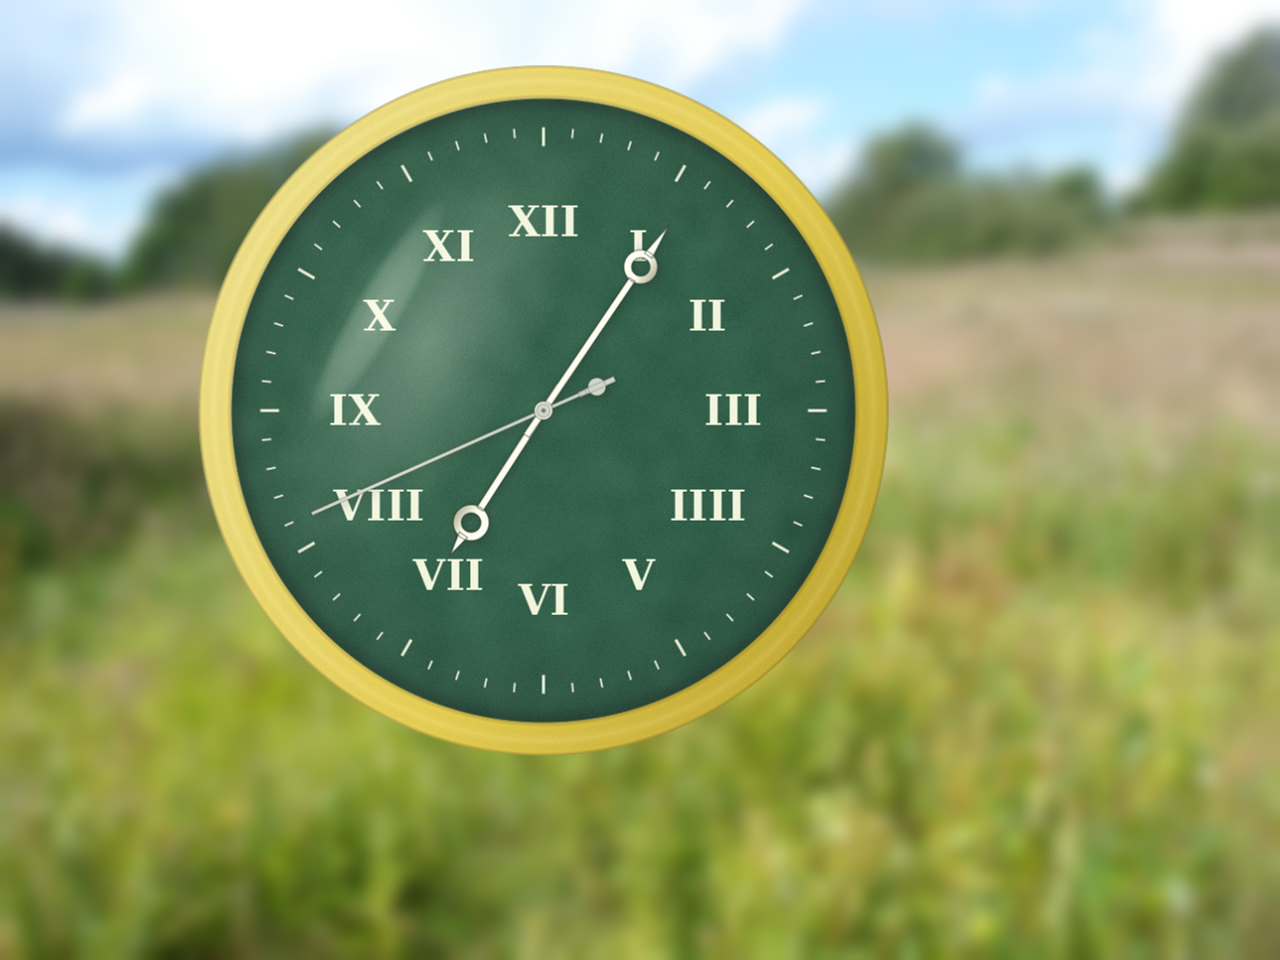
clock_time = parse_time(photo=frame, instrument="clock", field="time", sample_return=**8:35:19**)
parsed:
**7:05:41**
